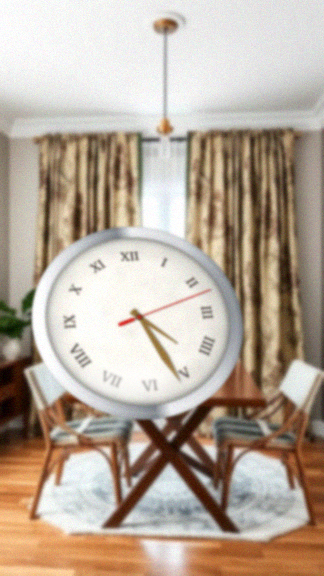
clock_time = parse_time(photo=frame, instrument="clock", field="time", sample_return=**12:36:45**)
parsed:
**4:26:12**
